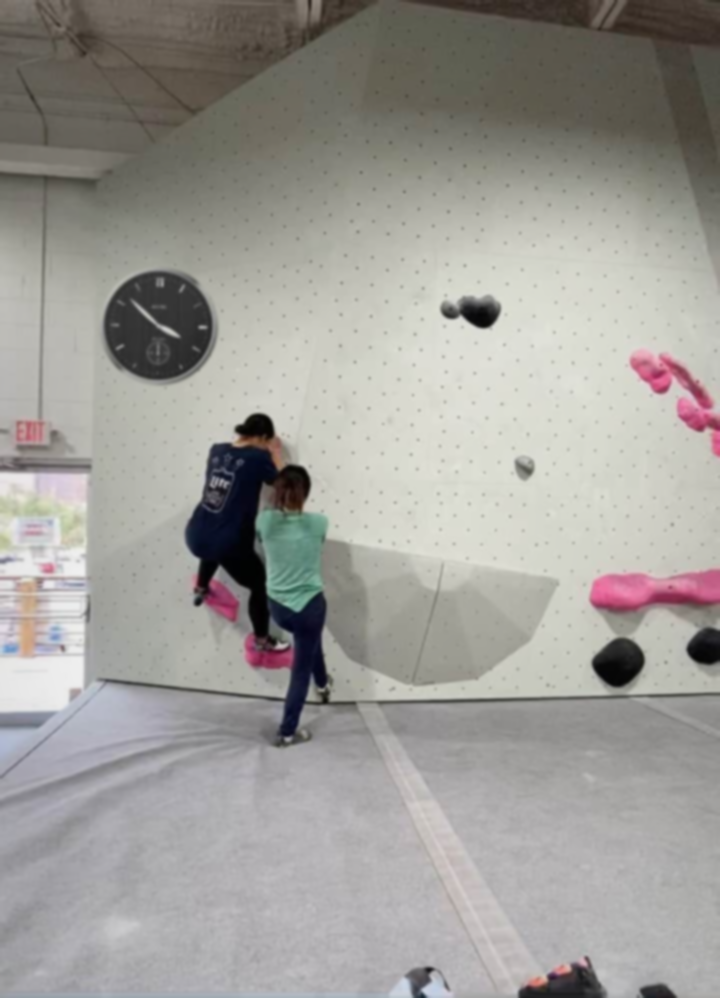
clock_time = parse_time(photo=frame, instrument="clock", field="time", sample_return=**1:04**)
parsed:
**3:52**
